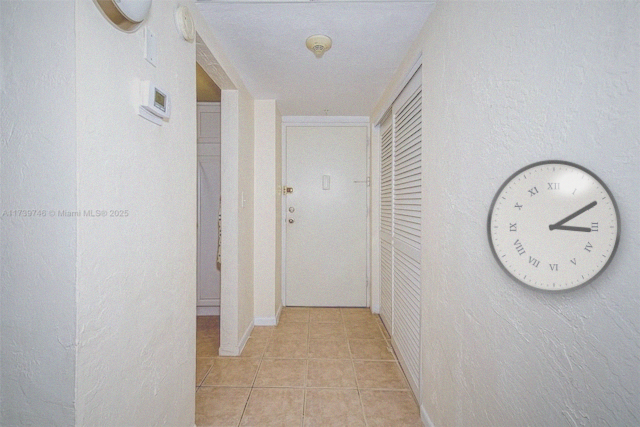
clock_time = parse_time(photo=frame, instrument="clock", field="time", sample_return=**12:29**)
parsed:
**3:10**
